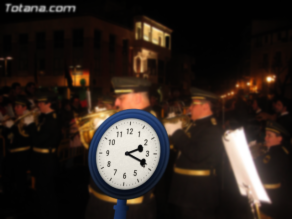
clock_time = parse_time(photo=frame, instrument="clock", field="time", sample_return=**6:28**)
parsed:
**2:19**
